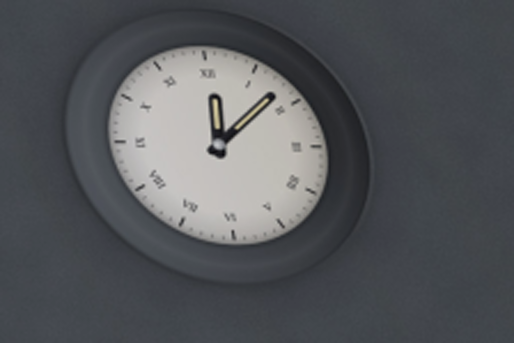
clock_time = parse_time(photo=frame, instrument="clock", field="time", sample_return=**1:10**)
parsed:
**12:08**
